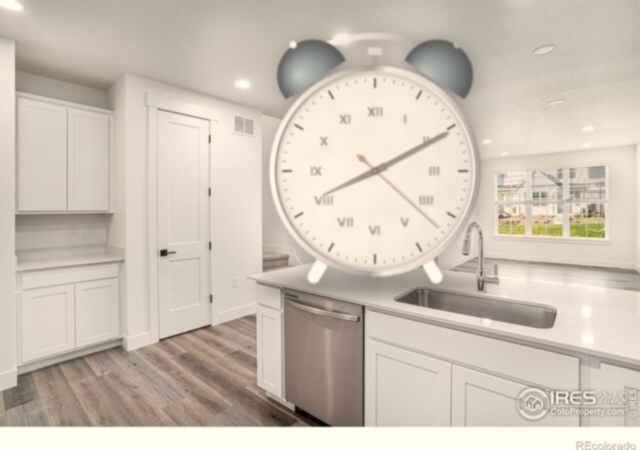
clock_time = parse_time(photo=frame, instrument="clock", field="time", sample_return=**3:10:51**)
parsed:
**8:10:22**
